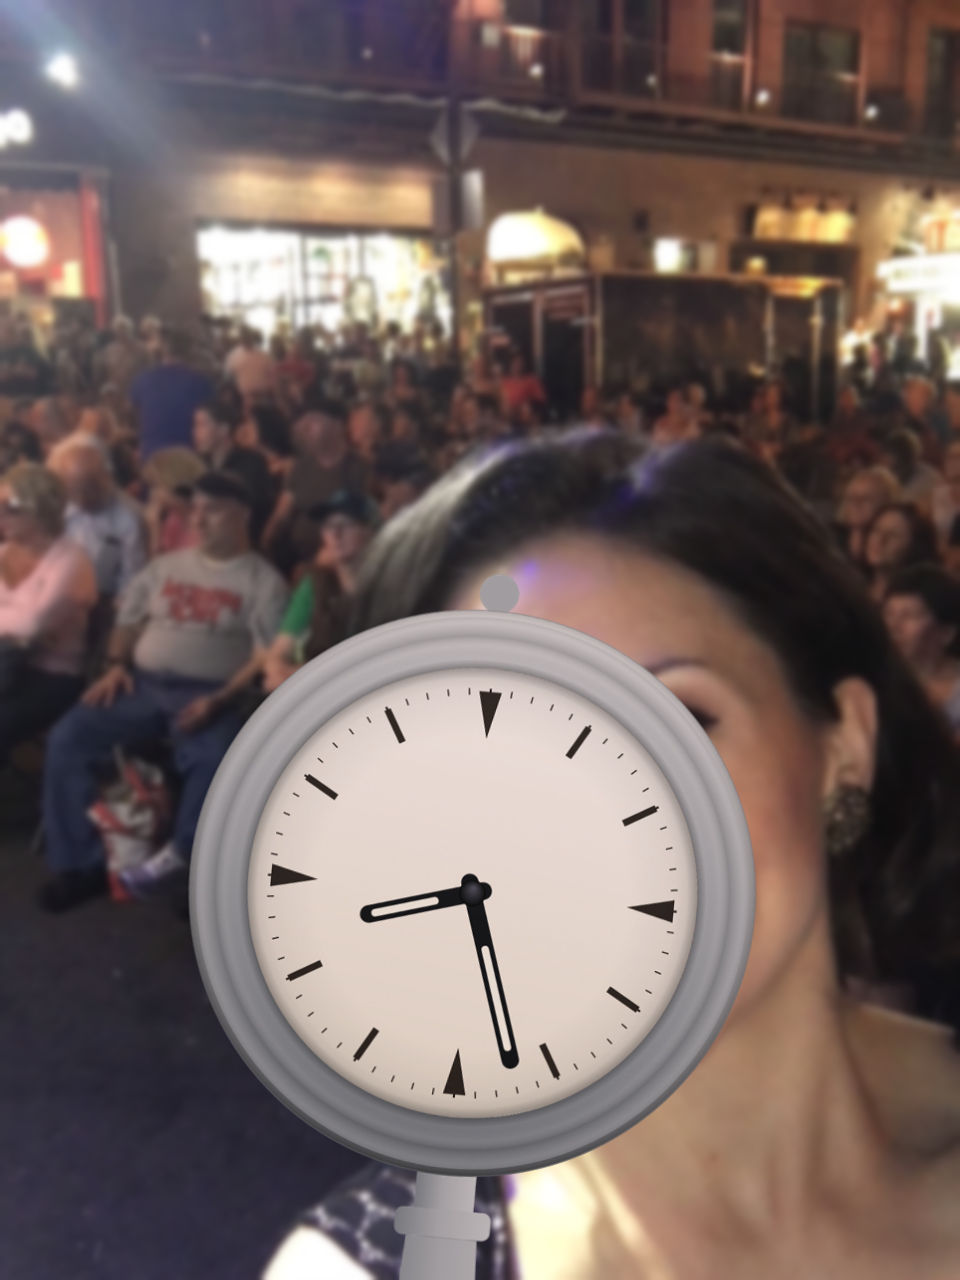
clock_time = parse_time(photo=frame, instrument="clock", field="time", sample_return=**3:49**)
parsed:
**8:27**
